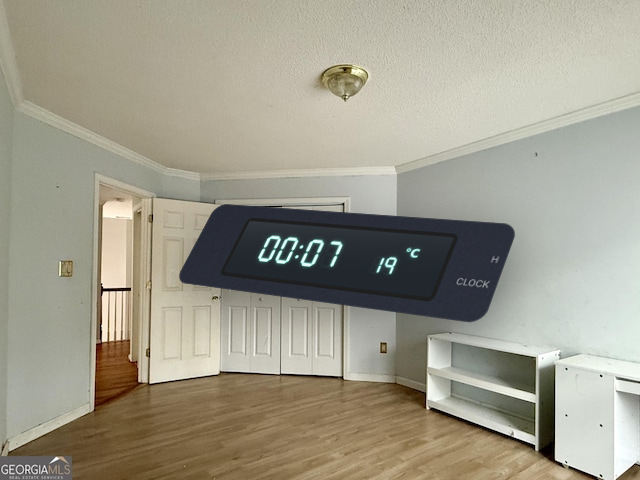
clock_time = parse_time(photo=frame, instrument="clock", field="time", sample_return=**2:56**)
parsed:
**0:07**
